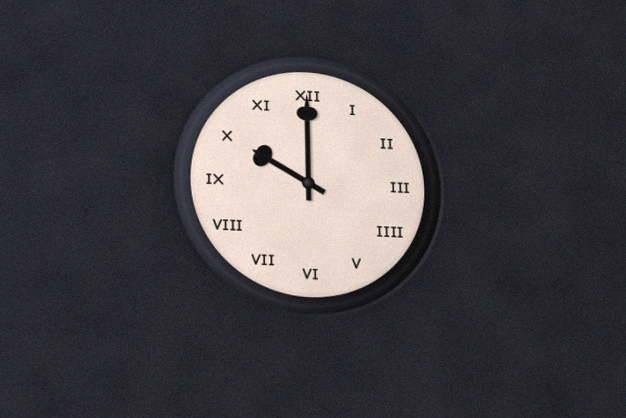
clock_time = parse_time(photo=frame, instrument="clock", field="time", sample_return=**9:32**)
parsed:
**10:00**
